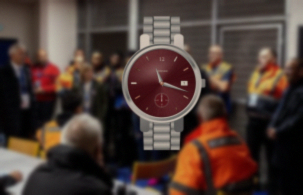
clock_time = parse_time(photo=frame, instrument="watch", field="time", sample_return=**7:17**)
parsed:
**11:18**
